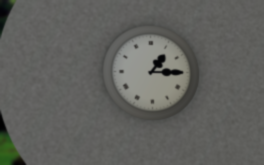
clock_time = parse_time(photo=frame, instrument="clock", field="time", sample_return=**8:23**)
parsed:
**1:15**
